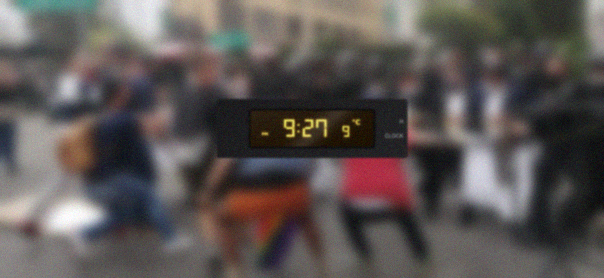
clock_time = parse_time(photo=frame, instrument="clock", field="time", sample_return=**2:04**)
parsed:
**9:27**
